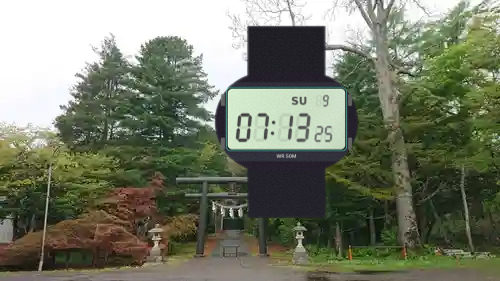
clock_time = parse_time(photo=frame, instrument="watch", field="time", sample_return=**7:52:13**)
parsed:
**7:13:25**
